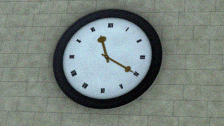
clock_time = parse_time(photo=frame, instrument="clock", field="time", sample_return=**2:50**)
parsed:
**11:20**
